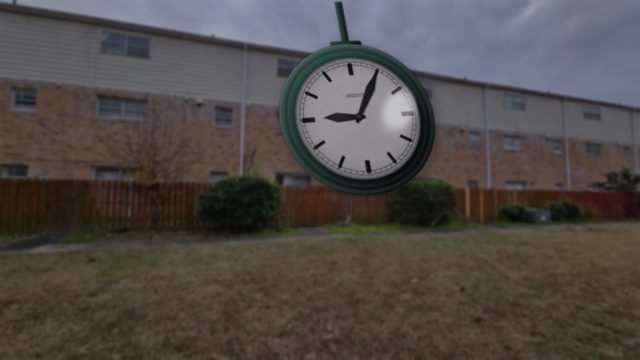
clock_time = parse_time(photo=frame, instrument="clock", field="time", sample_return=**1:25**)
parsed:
**9:05**
